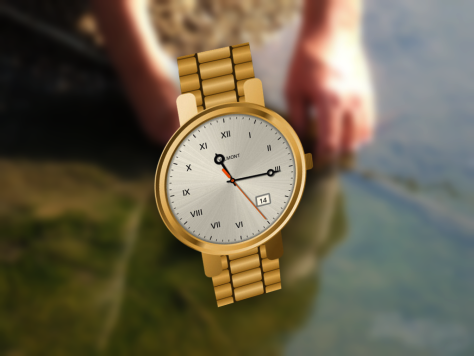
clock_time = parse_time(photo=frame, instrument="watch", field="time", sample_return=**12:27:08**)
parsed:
**11:15:25**
